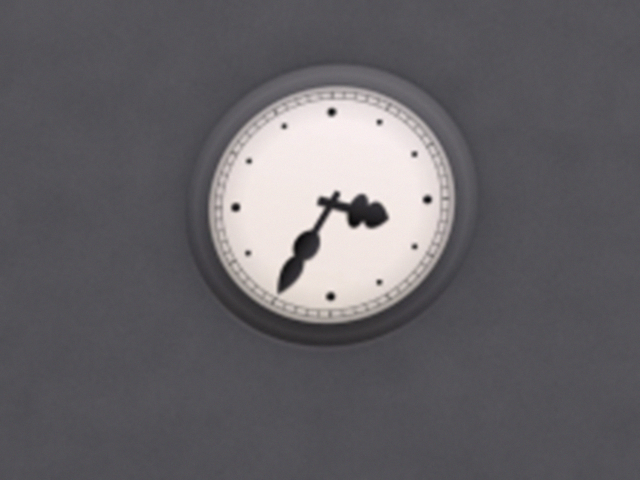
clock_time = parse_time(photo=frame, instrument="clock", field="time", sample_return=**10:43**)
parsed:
**3:35**
